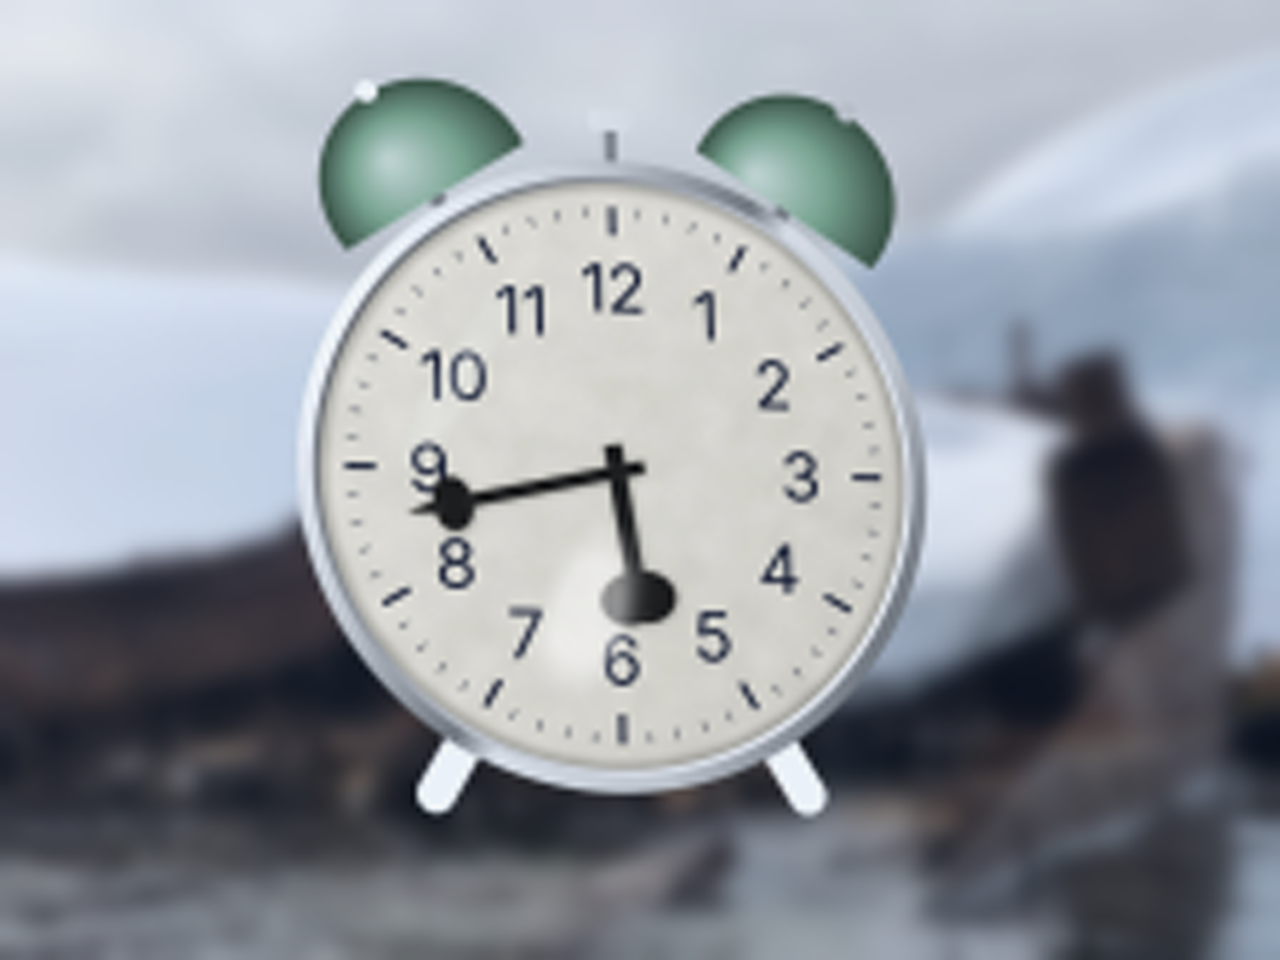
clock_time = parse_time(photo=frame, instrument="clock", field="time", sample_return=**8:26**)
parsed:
**5:43**
